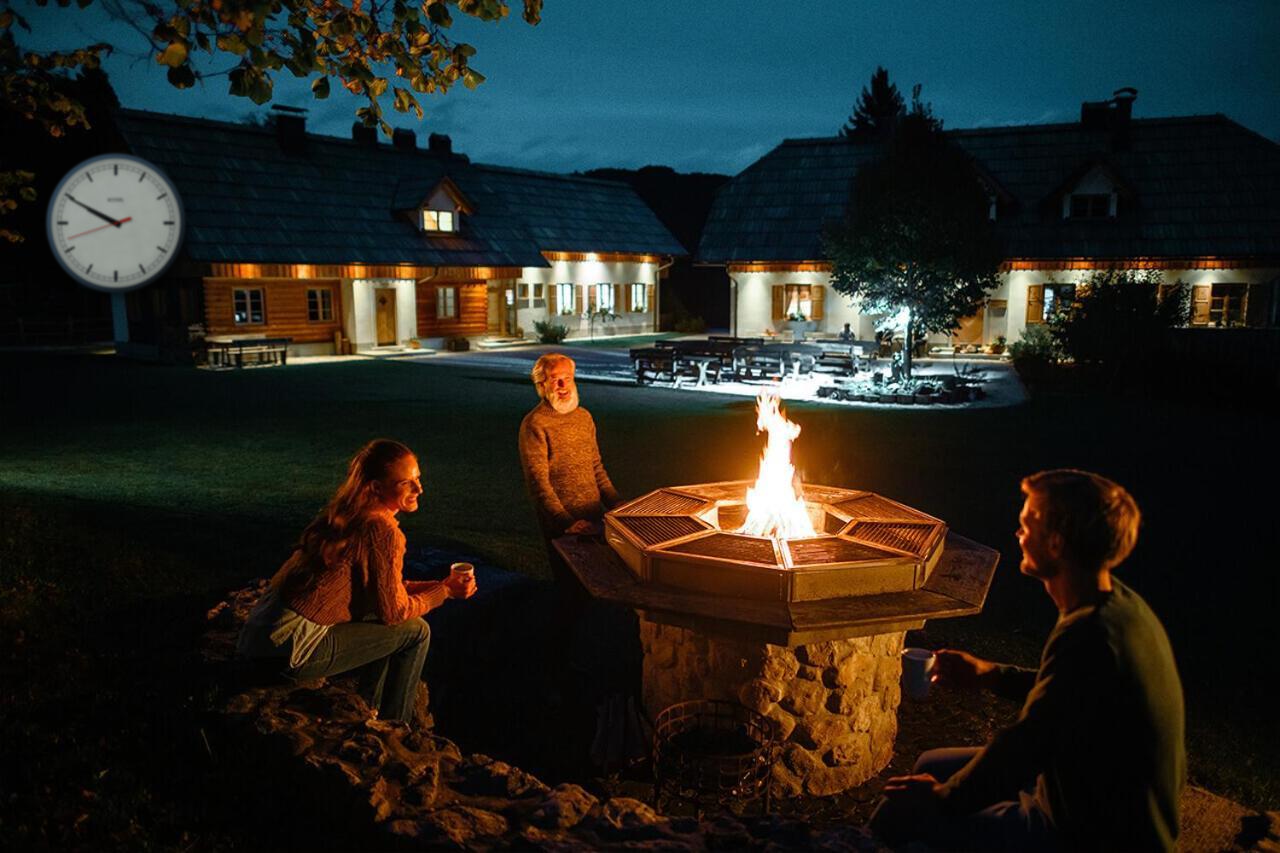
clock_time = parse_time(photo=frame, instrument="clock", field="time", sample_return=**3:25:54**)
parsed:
**9:49:42**
